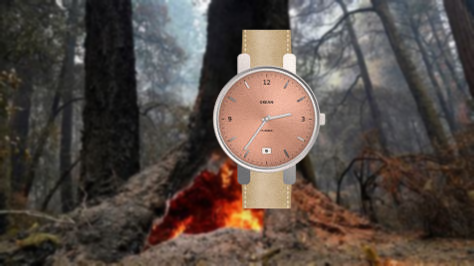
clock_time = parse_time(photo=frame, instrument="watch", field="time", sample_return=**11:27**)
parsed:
**2:36**
